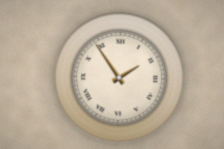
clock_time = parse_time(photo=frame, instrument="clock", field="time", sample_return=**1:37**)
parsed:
**1:54**
